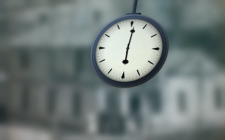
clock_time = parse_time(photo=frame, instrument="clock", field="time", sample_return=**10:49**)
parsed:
**6:01**
